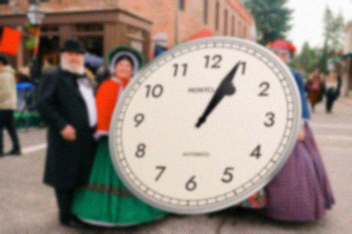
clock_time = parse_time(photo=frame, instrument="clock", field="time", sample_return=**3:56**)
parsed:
**1:04**
